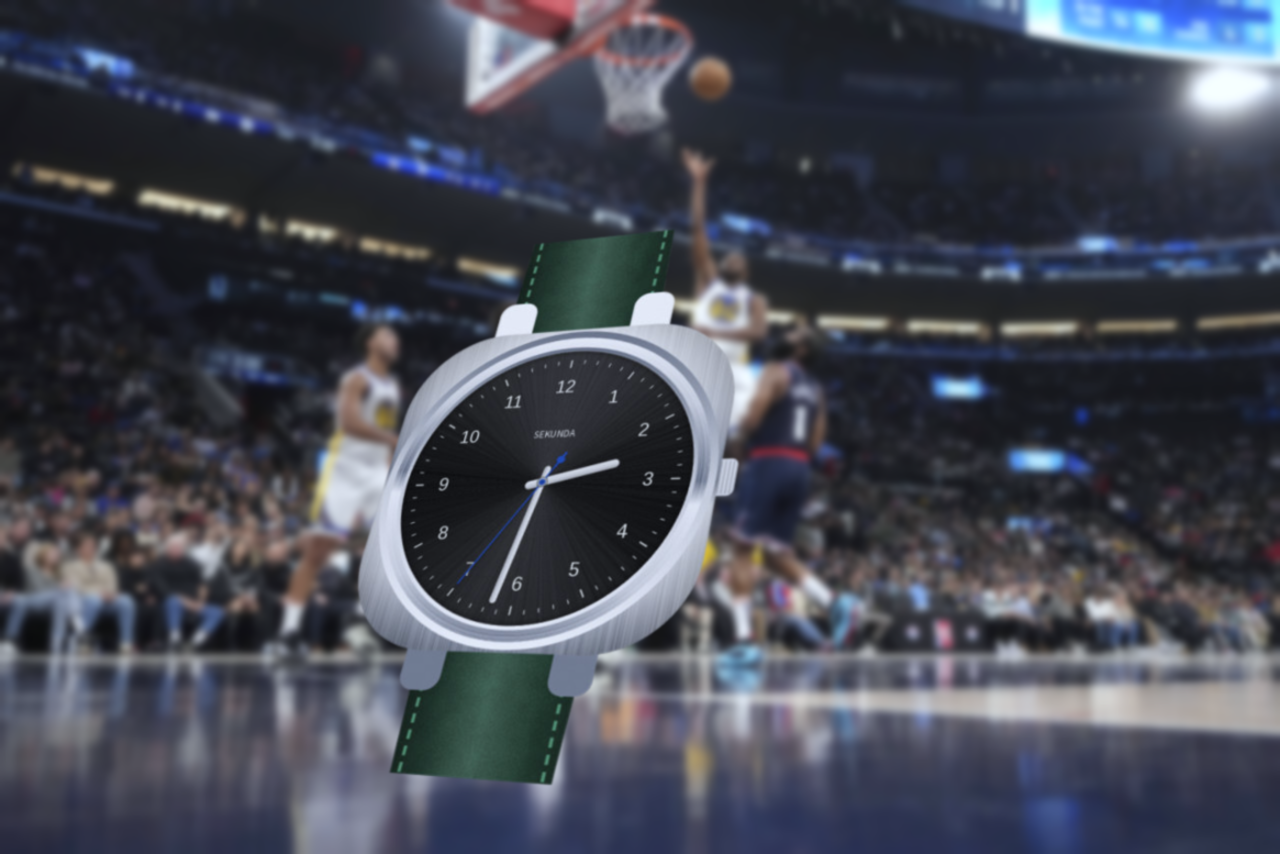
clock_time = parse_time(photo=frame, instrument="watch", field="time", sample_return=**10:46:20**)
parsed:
**2:31:35**
